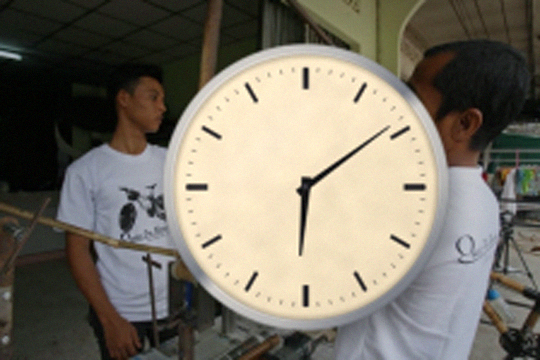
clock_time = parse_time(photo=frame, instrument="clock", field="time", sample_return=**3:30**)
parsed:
**6:09**
